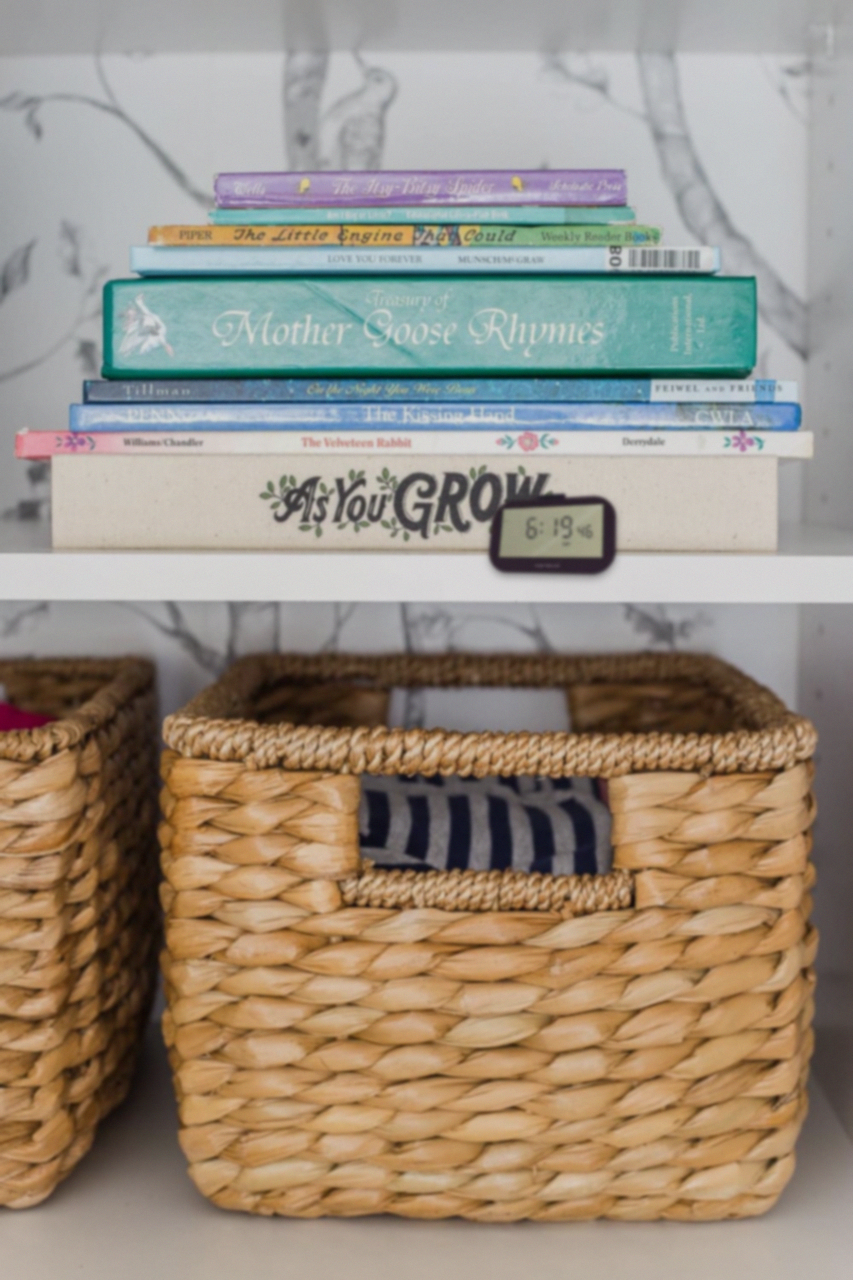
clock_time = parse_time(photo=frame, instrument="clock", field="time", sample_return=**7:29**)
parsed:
**6:19**
